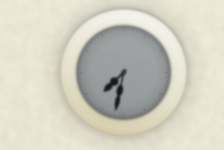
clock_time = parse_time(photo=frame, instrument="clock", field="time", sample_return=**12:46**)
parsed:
**7:32**
